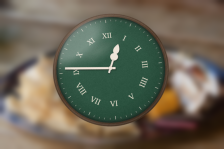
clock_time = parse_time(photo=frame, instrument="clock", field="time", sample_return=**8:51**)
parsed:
**12:46**
